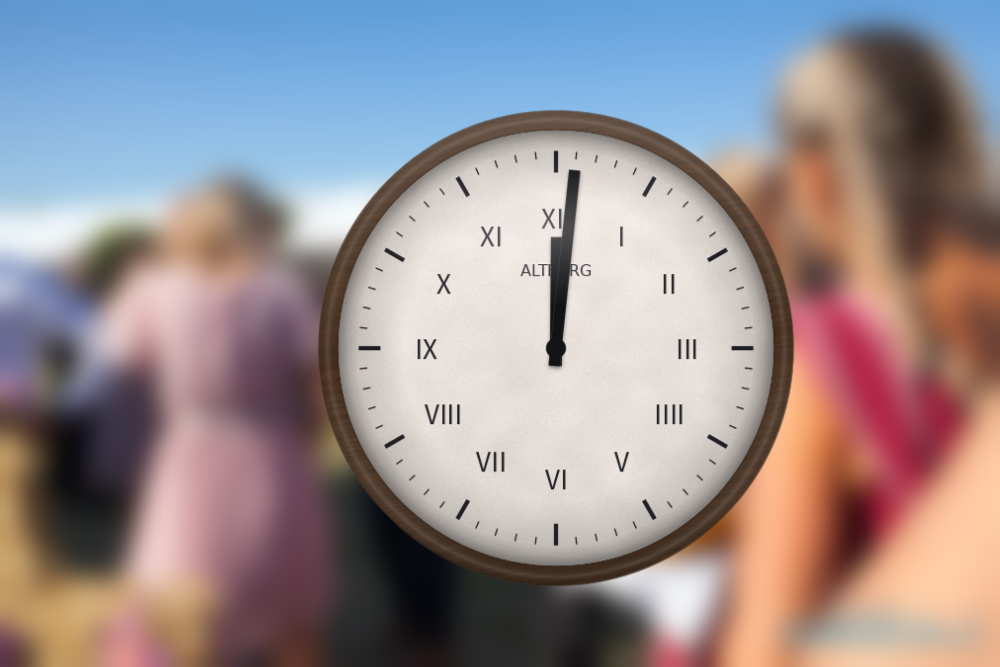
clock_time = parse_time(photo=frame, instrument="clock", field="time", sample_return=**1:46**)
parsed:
**12:01**
